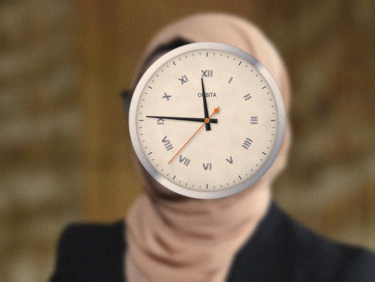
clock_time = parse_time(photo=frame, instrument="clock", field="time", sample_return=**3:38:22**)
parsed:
**11:45:37**
